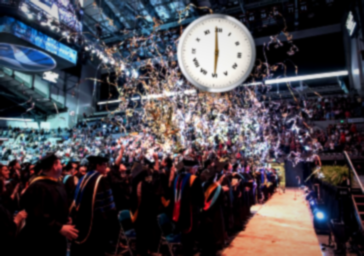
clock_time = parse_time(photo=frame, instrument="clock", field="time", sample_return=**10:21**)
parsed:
**5:59**
